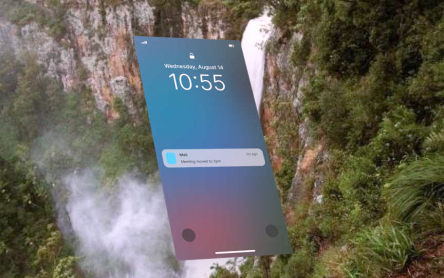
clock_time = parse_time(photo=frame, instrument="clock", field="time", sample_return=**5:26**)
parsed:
**10:55**
